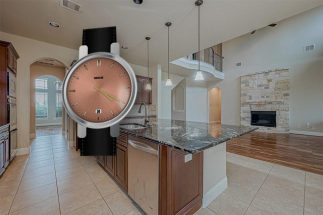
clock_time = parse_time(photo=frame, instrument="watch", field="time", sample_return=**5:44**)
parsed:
**4:20**
